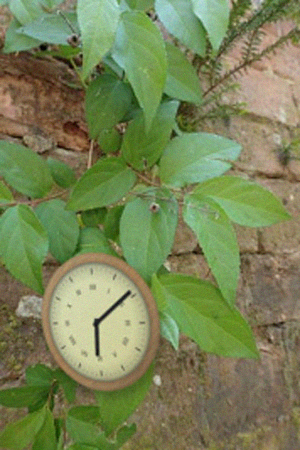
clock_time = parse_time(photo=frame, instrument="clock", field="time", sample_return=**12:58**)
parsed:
**6:09**
